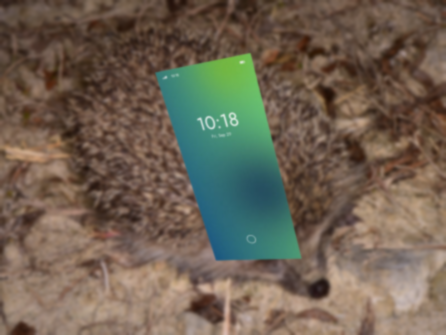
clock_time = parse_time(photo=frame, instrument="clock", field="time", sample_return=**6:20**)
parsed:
**10:18**
